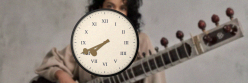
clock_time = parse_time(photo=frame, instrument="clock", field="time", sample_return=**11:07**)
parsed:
**7:41**
